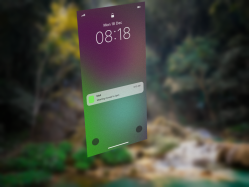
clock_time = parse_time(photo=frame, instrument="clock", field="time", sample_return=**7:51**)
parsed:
**8:18**
